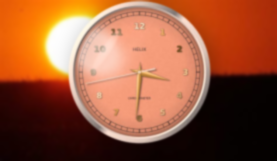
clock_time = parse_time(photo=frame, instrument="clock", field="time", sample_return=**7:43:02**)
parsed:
**3:30:43**
